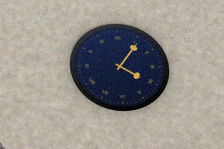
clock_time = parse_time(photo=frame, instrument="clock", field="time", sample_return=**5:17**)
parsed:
**4:06**
